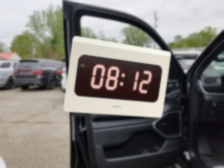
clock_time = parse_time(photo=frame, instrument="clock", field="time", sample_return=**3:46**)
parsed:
**8:12**
